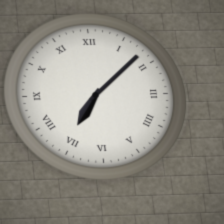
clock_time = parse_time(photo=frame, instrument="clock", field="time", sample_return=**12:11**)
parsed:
**7:08**
